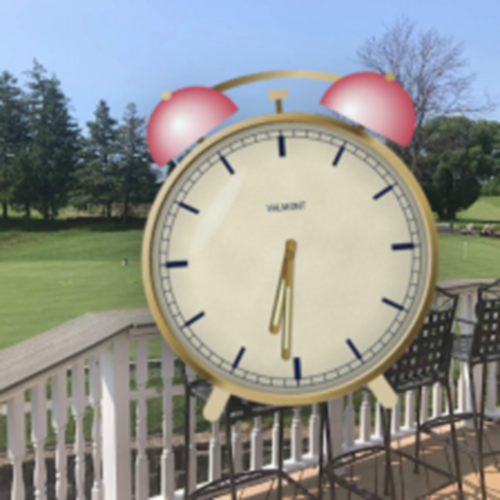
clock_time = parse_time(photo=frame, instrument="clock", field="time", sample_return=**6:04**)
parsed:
**6:31**
